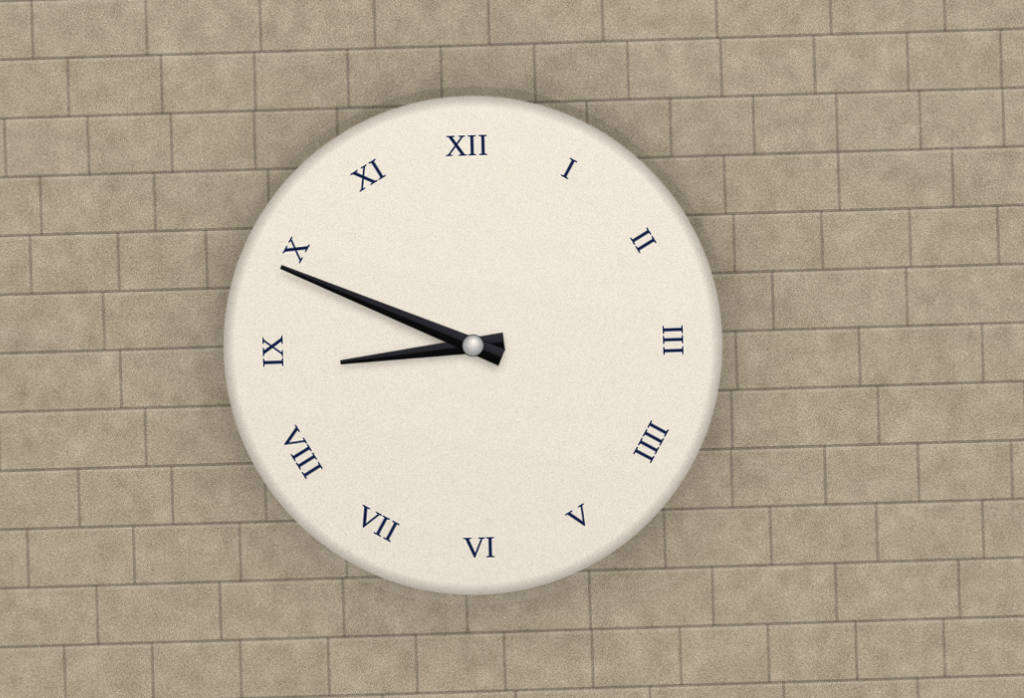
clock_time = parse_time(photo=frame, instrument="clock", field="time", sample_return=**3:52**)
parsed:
**8:49**
